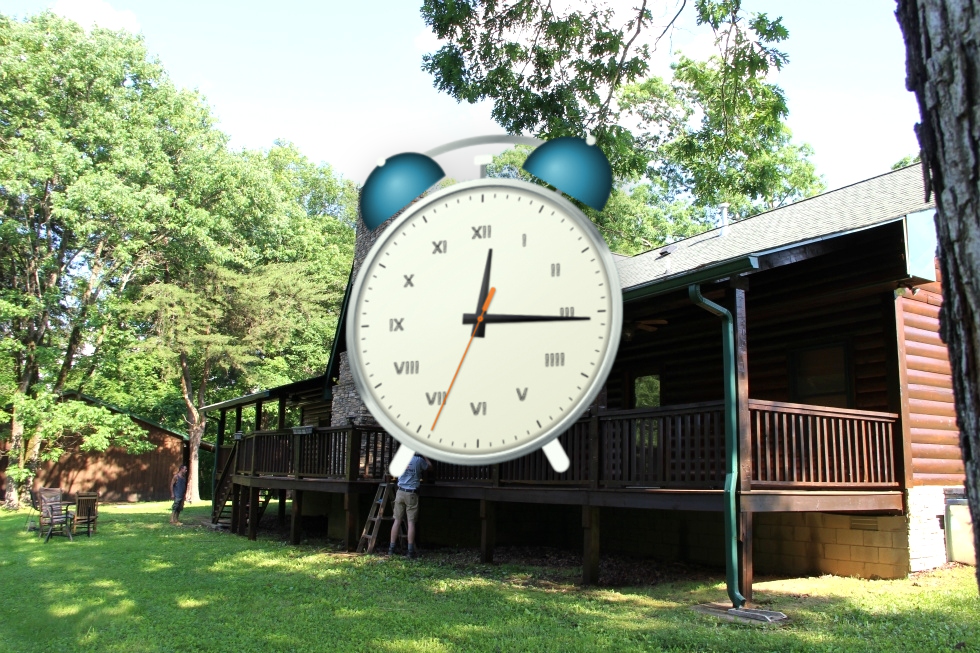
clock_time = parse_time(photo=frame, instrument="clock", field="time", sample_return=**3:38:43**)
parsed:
**12:15:34**
